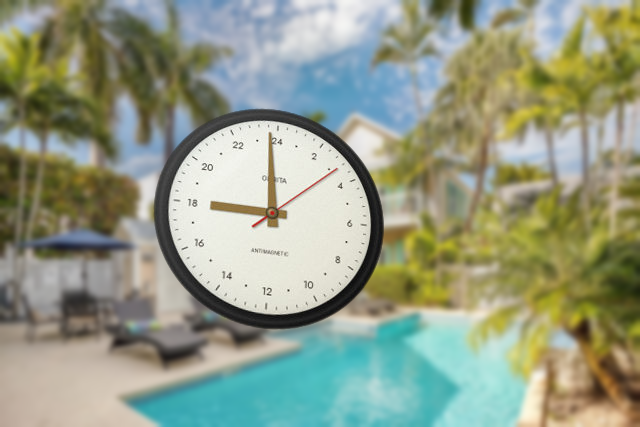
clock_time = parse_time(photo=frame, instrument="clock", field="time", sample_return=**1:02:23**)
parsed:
**17:59:08**
